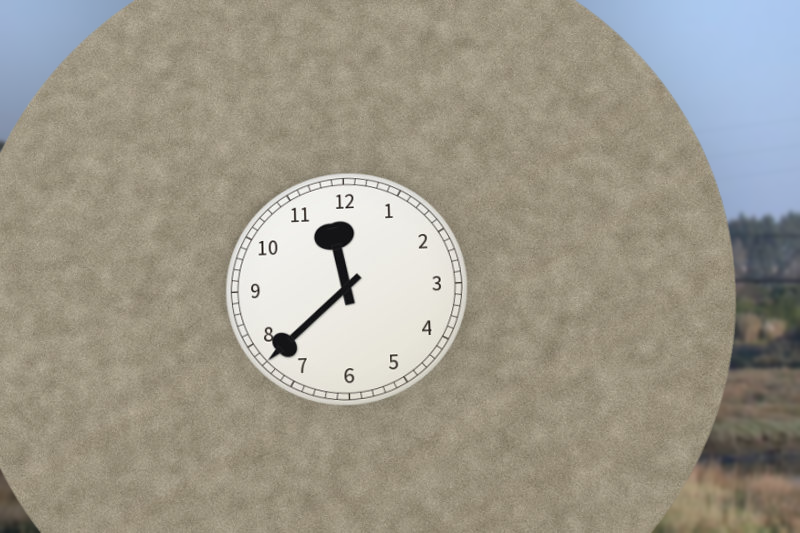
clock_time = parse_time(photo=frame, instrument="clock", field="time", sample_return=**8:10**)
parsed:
**11:38**
